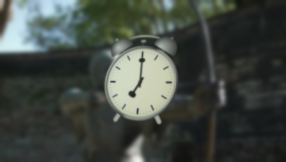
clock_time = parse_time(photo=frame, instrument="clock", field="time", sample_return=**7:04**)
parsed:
**7:00**
